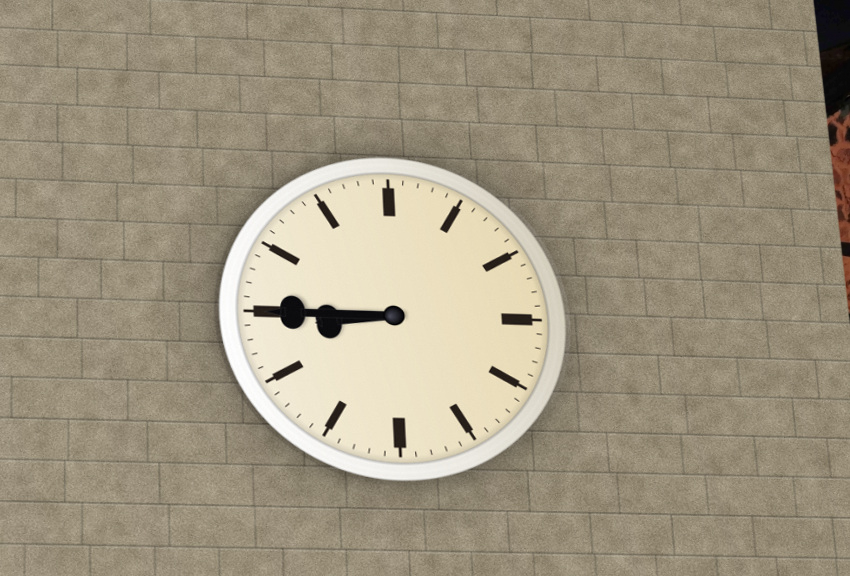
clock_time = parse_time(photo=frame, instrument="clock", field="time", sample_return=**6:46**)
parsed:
**8:45**
